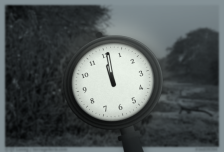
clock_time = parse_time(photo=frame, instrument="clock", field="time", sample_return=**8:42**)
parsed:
**12:01**
